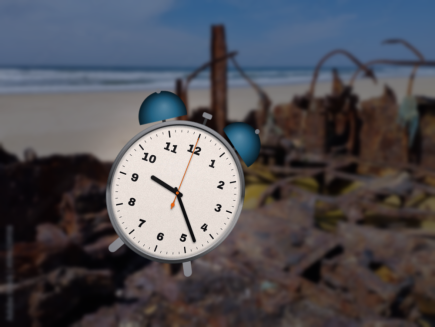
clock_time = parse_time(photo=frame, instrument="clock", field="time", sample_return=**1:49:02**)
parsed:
**9:23:00**
